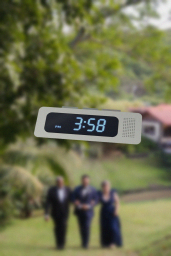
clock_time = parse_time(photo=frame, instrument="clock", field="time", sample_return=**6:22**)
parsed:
**3:58**
